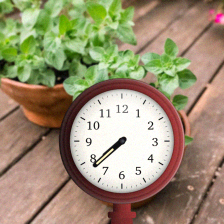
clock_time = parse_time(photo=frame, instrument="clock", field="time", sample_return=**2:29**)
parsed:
**7:38**
